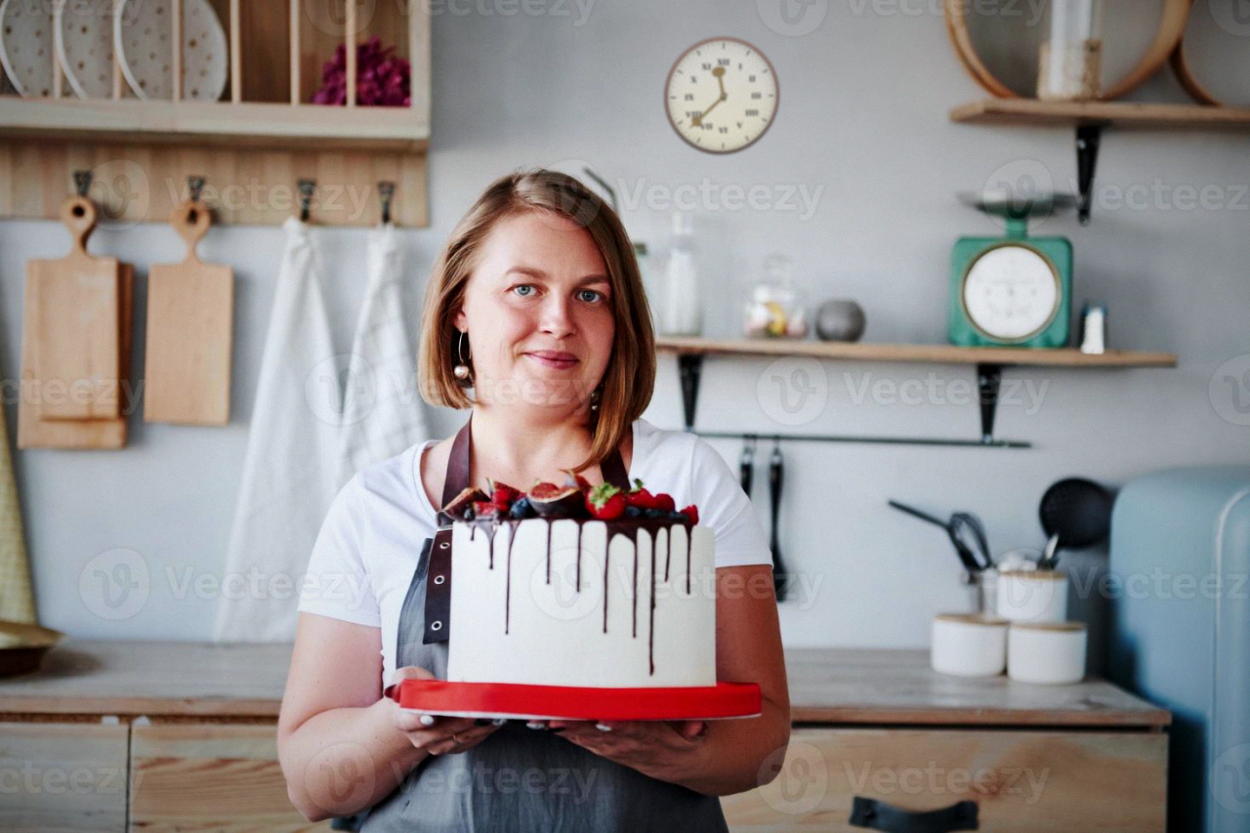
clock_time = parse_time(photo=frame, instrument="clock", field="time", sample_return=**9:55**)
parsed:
**11:38**
